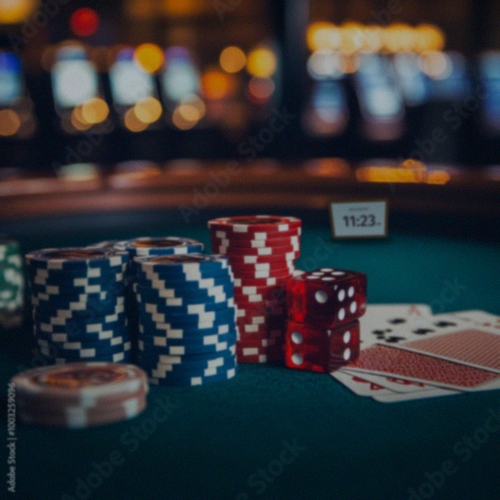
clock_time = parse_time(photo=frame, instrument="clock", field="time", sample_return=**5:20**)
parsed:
**11:23**
